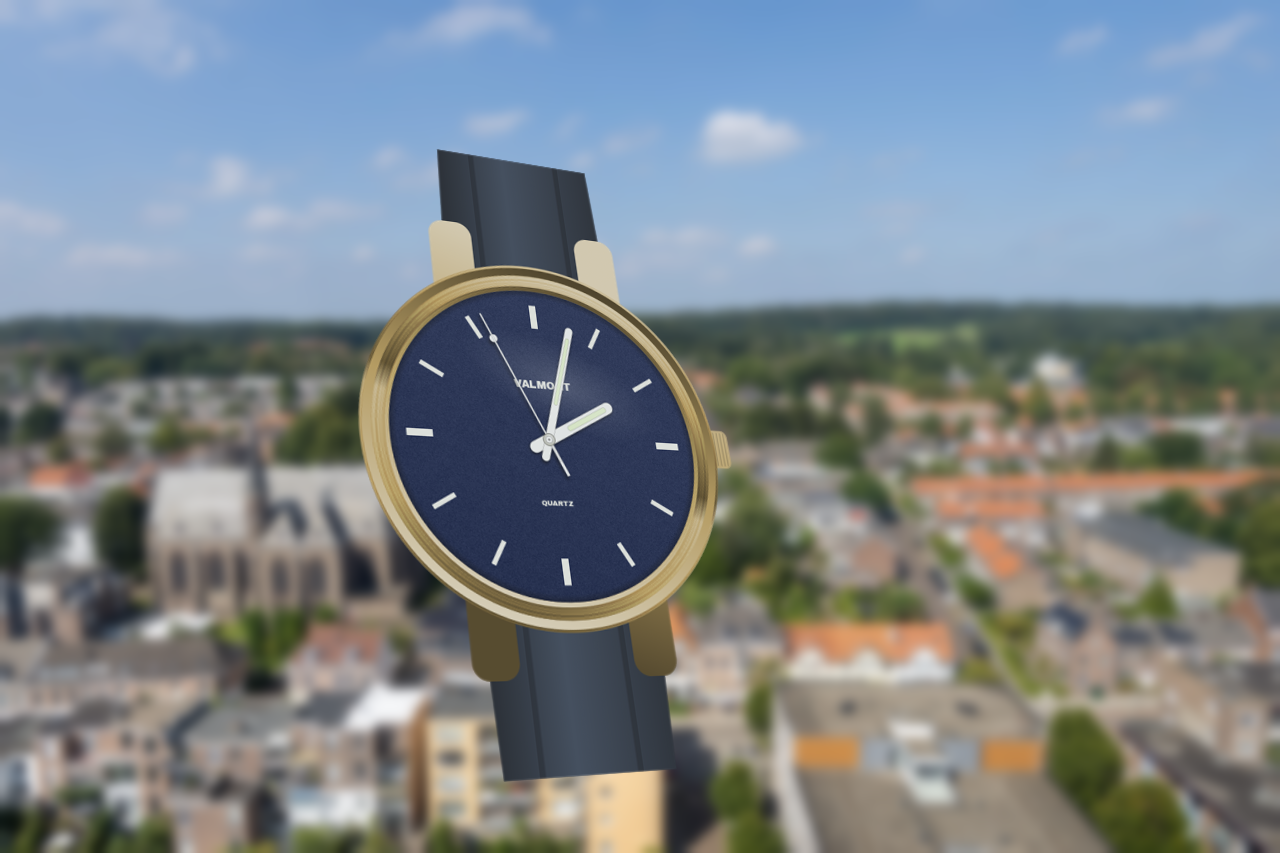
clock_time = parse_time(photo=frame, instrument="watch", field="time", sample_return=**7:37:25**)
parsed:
**2:02:56**
